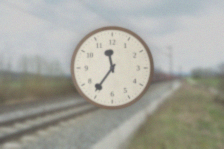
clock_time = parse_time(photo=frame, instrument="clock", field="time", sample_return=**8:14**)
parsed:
**11:36**
